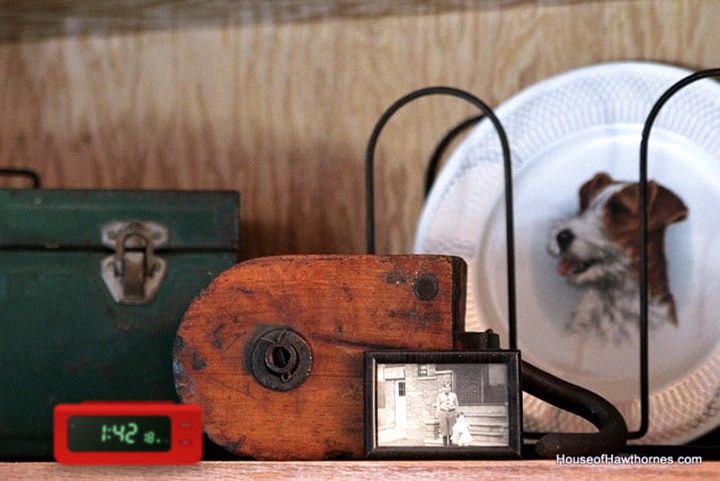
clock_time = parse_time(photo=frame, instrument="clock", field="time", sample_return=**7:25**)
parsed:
**1:42**
